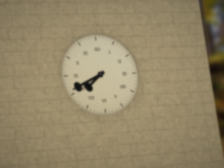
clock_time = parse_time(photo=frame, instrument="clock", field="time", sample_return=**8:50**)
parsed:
**7:41**
